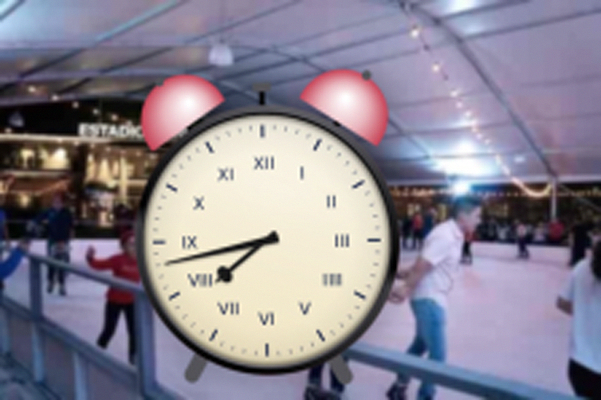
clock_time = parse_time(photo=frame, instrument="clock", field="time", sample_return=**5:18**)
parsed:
**7:43**
